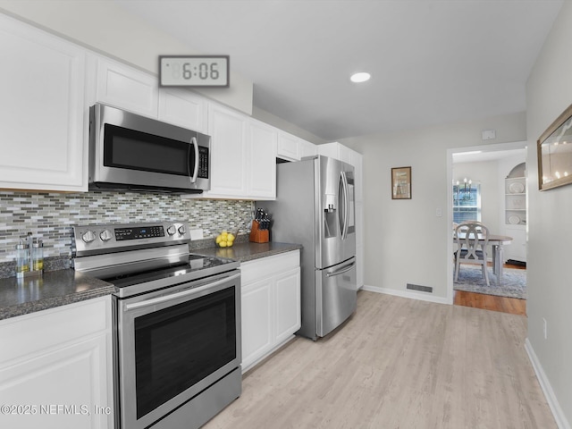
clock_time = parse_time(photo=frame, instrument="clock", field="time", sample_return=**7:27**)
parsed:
**6:06**
